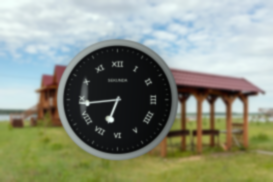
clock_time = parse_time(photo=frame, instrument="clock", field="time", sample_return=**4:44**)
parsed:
**6:44**
